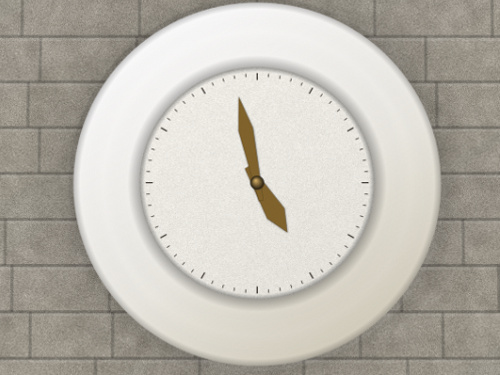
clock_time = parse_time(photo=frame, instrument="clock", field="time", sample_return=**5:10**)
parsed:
**4:58**
